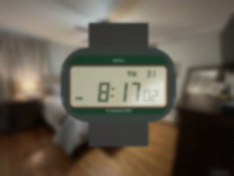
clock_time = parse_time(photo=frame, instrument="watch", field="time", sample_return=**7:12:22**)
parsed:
**8:17:02**
